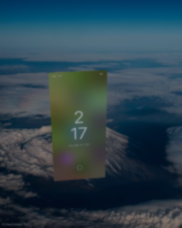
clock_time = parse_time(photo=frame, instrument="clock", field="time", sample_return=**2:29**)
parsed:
**2:17**
